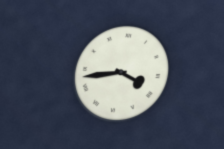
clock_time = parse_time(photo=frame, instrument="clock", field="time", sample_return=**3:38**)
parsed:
**3:43**
